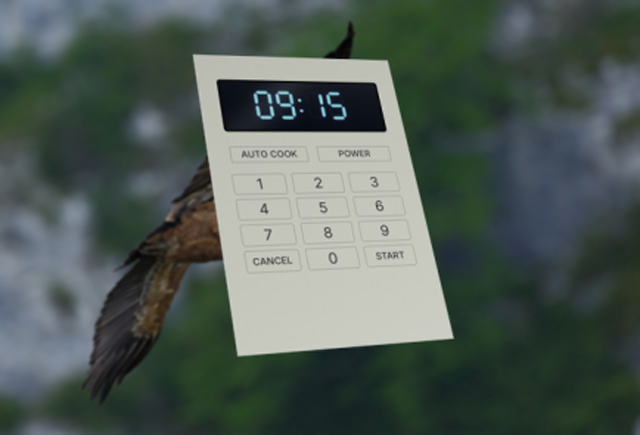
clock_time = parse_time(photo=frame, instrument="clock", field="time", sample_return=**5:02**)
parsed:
**9:15**
